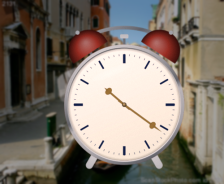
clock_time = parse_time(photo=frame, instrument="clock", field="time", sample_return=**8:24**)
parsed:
**10:21**
